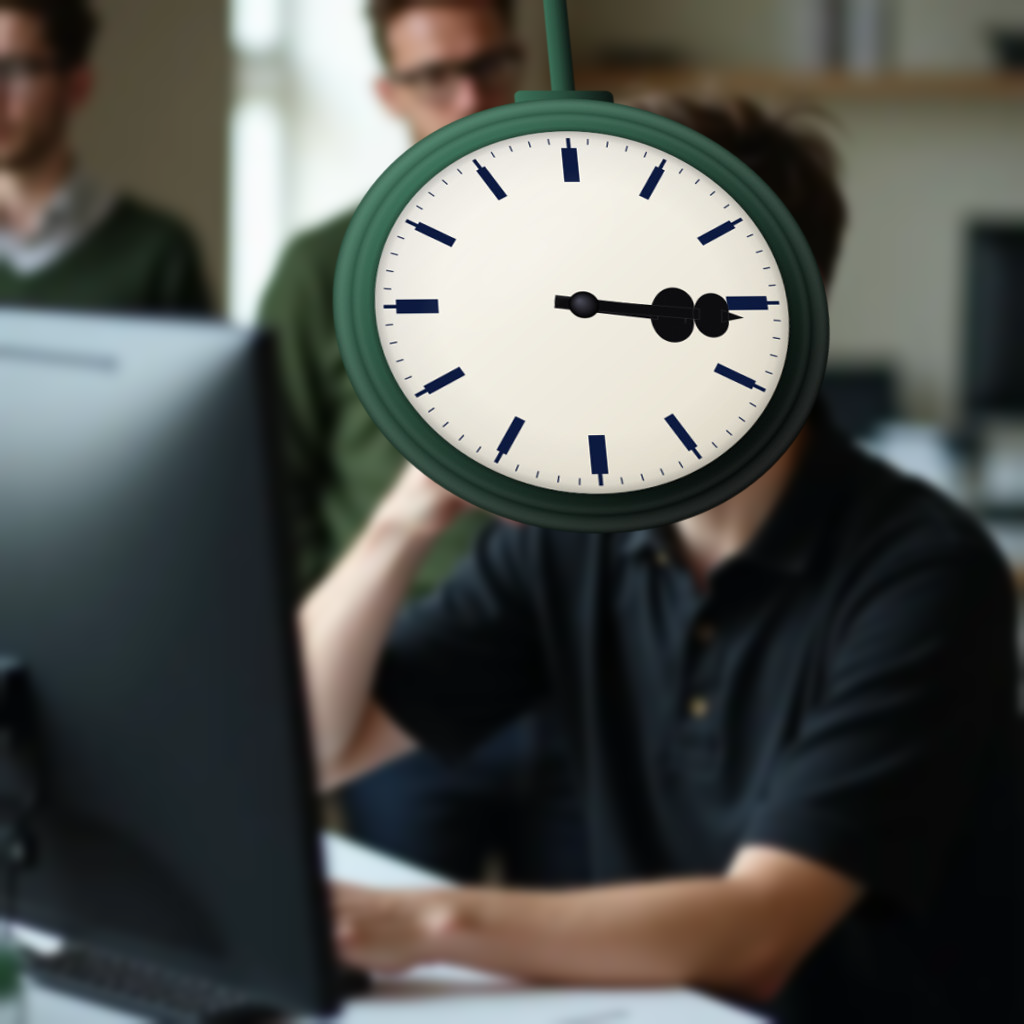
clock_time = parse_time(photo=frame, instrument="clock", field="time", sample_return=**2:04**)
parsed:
**3:16**
